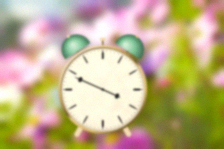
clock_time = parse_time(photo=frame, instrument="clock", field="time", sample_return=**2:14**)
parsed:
**3:49**
